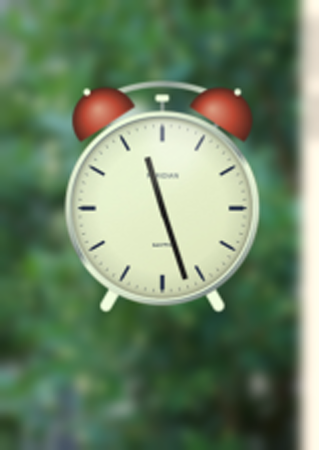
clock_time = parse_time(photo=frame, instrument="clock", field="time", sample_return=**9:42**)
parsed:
**11:27**
